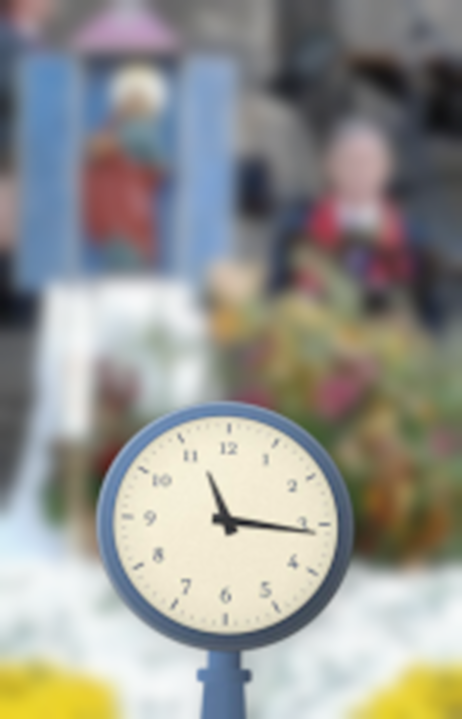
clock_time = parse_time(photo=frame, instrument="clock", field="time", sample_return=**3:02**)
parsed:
**11:16**
